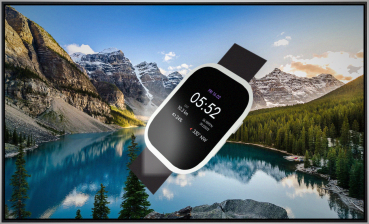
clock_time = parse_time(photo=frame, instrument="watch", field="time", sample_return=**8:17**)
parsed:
**5:52**
